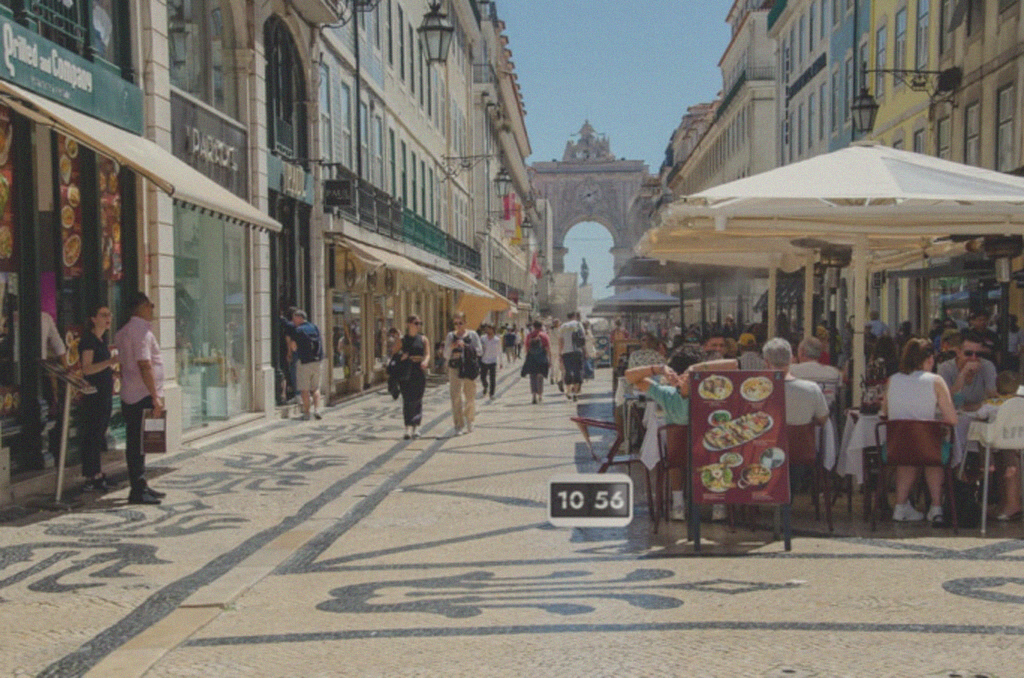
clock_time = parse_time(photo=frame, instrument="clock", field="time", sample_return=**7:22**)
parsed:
**10:56**
